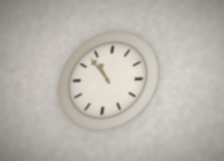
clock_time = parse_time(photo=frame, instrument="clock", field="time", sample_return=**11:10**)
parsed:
**10:53**
